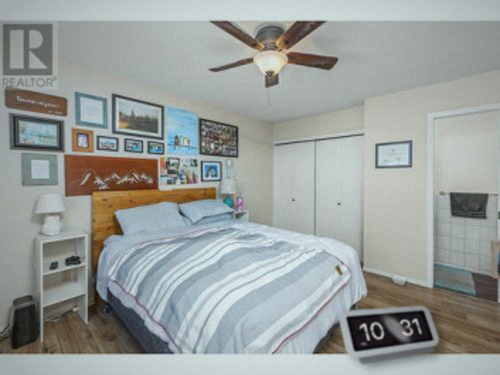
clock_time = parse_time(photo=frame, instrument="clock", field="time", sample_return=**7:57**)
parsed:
**10:31**
